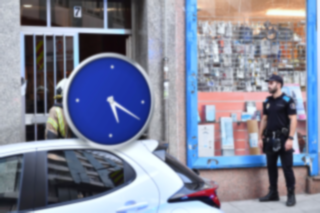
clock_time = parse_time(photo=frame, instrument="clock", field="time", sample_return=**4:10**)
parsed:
**5:20**
